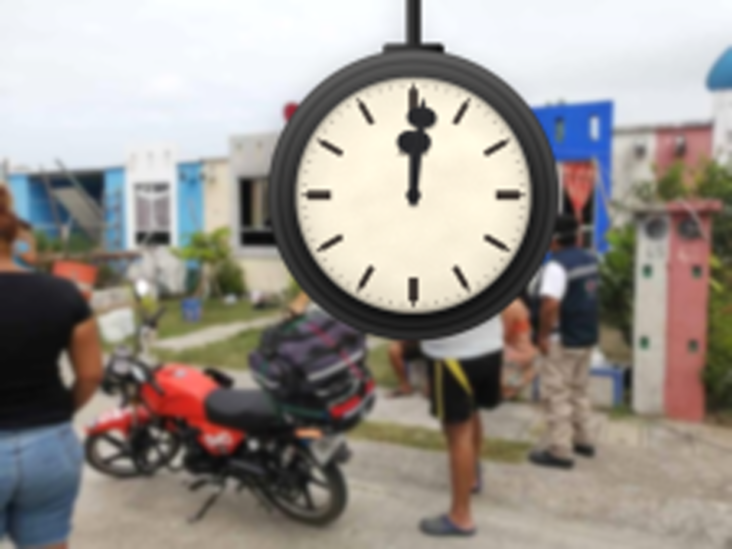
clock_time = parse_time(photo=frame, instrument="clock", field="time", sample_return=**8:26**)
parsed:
**12:01**
